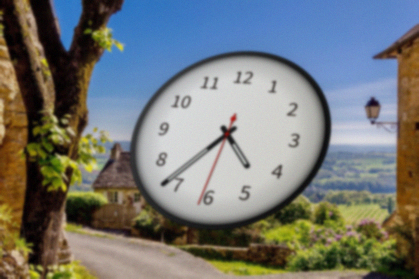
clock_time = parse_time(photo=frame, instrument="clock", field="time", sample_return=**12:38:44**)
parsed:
**4:36:31**
